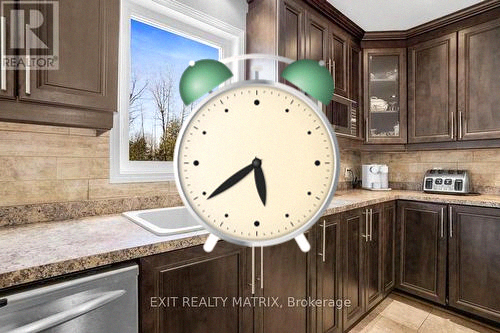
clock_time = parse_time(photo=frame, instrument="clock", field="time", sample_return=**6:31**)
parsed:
**5:39**
